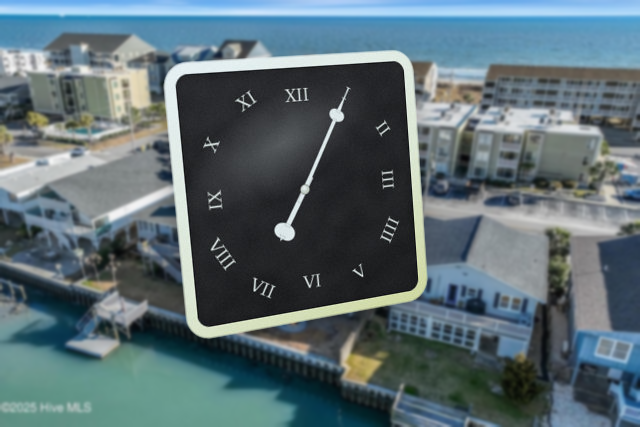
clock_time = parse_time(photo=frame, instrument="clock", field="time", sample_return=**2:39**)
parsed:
**7:05**
